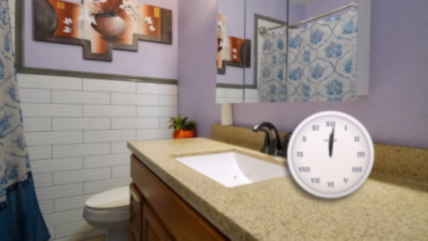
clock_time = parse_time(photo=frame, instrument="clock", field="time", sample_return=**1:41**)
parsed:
**12:01**
